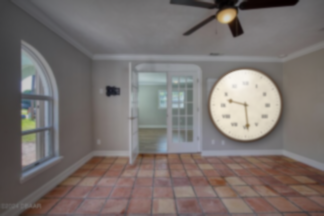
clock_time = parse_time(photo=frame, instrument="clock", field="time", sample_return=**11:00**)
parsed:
**9:29**
